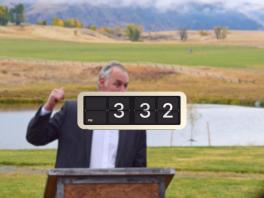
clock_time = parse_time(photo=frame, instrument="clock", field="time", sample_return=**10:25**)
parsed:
**3:32**
